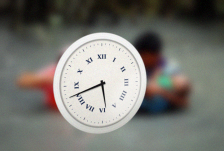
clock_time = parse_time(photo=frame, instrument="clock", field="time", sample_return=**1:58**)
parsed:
**5:42**
